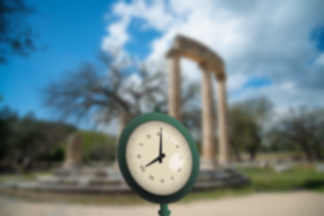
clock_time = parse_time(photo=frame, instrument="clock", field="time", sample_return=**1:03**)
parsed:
**8:01**
